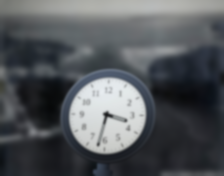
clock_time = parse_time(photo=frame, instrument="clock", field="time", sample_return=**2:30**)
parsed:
**3:32**
